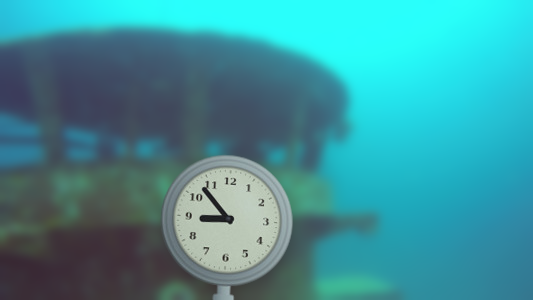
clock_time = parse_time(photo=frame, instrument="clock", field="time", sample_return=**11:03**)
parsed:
**8:53**
